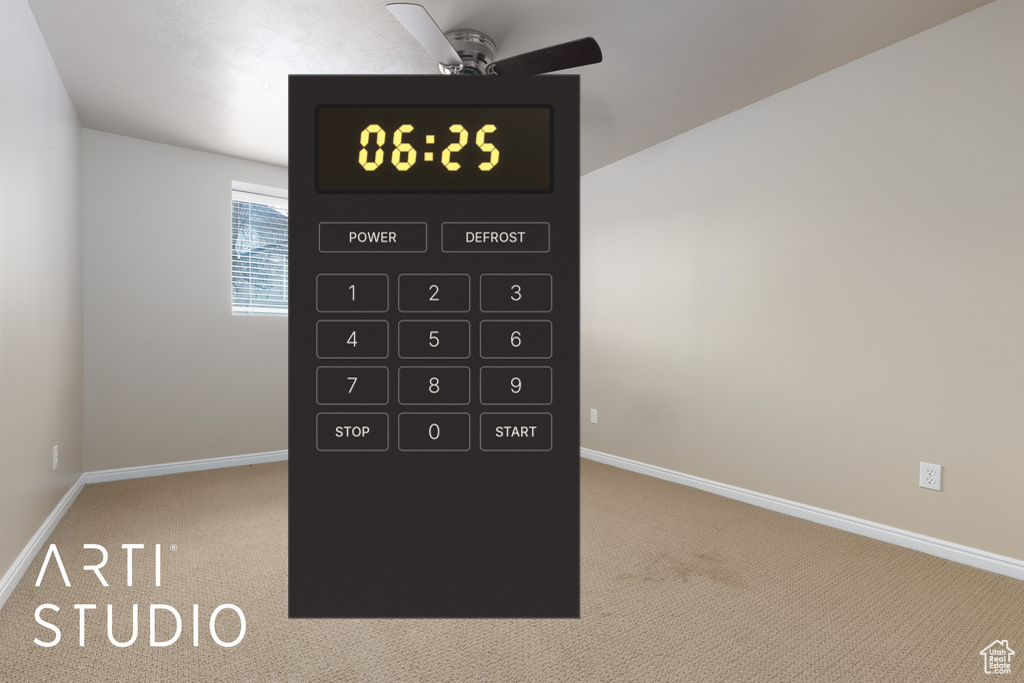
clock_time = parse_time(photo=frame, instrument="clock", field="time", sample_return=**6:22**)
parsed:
**6:25**
